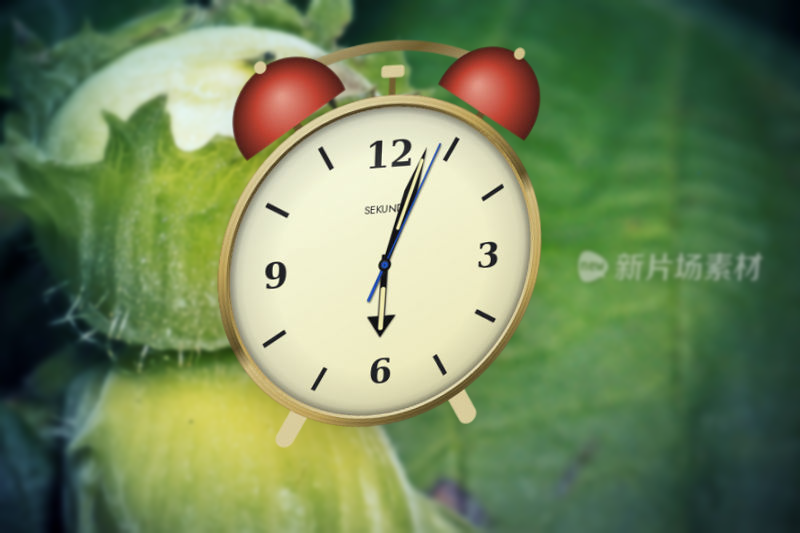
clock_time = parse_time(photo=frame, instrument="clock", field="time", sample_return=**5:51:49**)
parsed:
**6:03:04**
